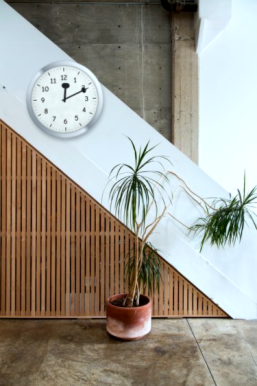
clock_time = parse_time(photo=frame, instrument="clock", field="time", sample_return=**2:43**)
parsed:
**12:11**
